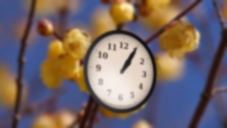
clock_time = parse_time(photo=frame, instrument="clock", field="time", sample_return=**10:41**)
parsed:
**1:05**
